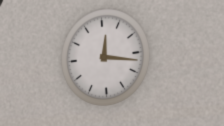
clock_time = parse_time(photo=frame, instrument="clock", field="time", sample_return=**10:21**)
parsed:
**12:17**
